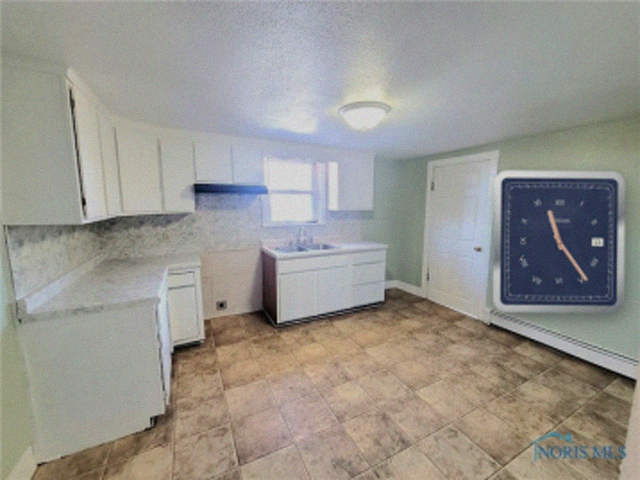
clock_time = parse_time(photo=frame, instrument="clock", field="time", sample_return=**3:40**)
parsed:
**11:24**
